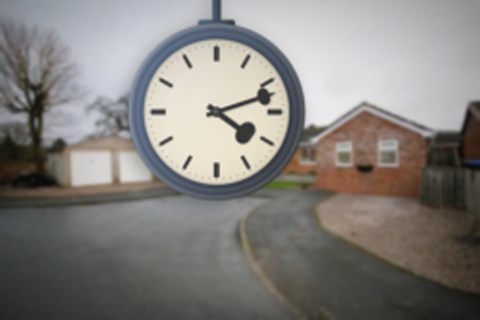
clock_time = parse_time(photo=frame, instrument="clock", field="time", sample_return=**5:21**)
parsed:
**4:12**
